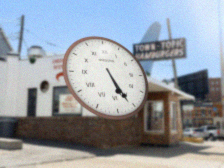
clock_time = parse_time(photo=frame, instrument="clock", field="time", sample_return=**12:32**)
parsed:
**5:26**
